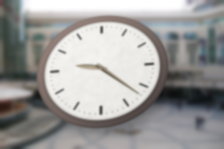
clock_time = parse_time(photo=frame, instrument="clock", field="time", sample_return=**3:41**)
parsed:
**9:22**
